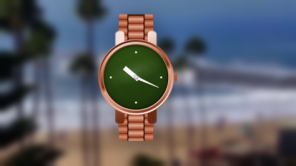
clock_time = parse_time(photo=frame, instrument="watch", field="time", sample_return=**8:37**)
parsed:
**10:19**
